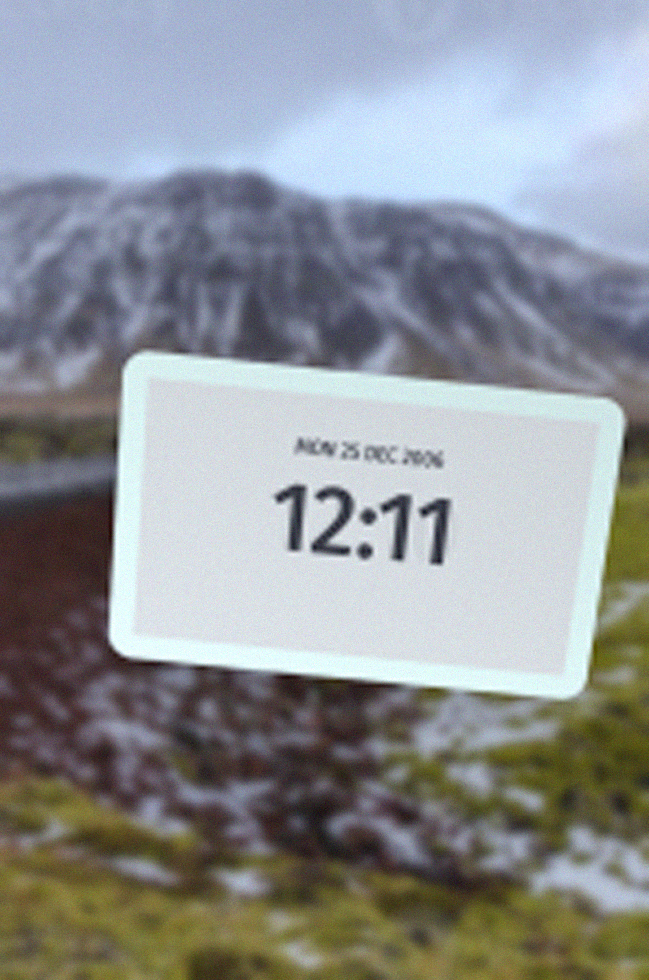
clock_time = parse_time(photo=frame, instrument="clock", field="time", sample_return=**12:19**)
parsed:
**12:11**
